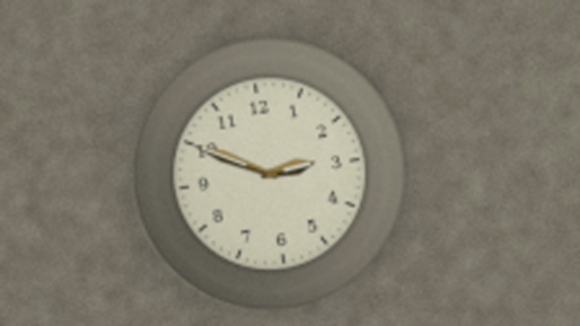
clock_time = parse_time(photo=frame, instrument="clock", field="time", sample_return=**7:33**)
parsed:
**2:50**
